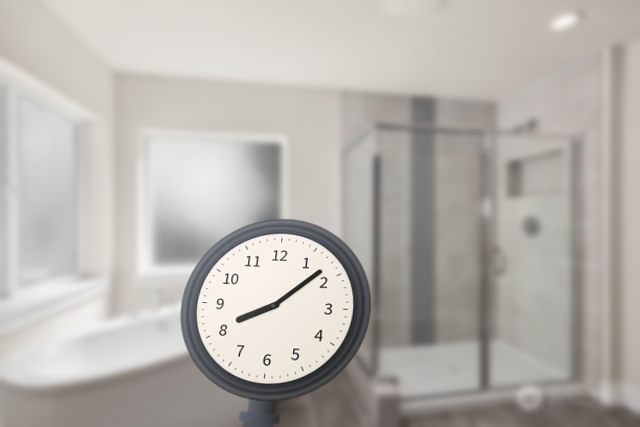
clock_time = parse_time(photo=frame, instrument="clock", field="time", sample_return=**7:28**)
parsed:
**8:08**
